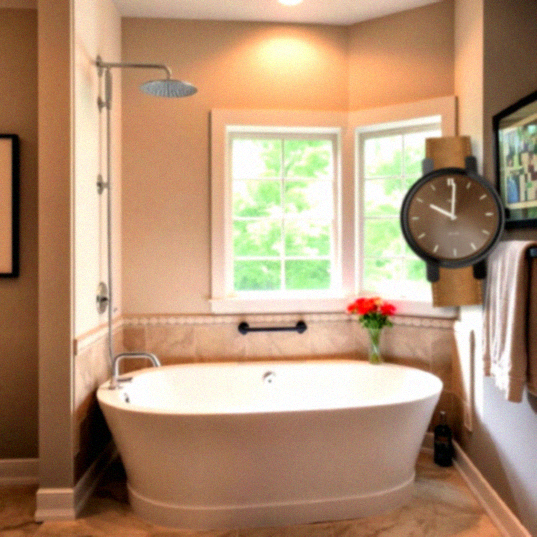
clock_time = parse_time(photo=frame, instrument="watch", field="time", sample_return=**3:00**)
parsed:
**10:01**
